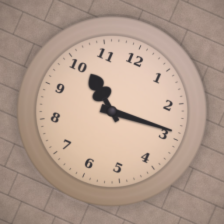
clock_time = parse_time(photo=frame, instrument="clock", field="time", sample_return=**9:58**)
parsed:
**10:14**
